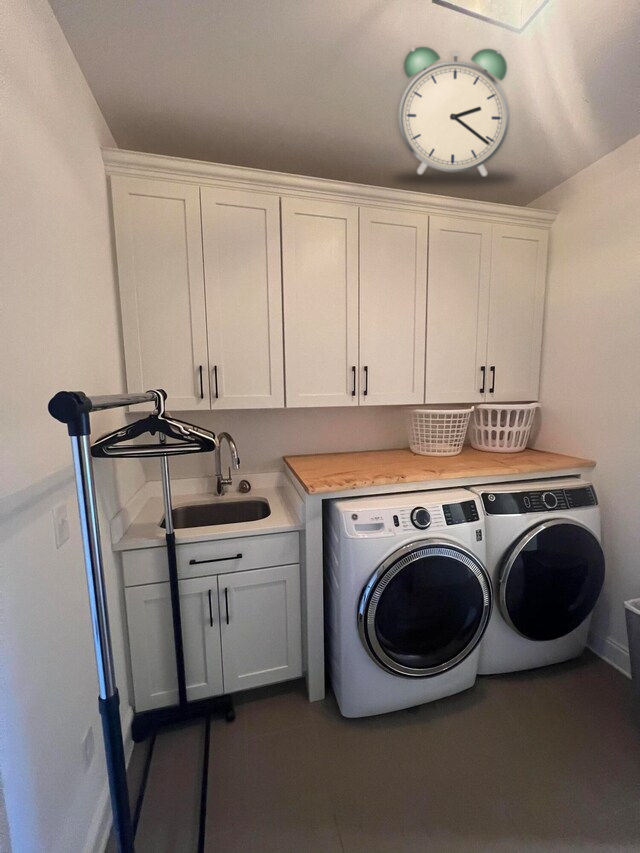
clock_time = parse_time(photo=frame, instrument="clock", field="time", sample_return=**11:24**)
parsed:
**2:21**
